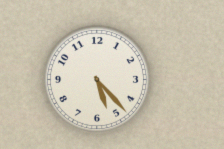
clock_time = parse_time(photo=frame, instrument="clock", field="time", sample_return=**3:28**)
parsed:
**5:23**
